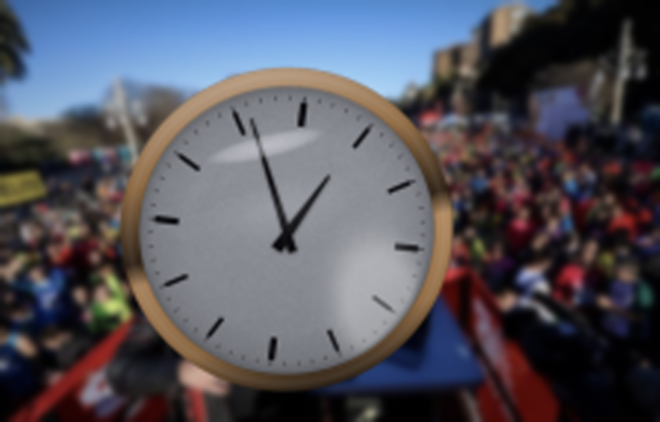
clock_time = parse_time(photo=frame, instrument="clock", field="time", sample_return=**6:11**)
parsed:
**12:56**
